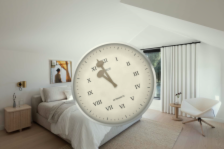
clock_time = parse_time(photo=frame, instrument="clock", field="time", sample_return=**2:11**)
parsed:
**10:58**
